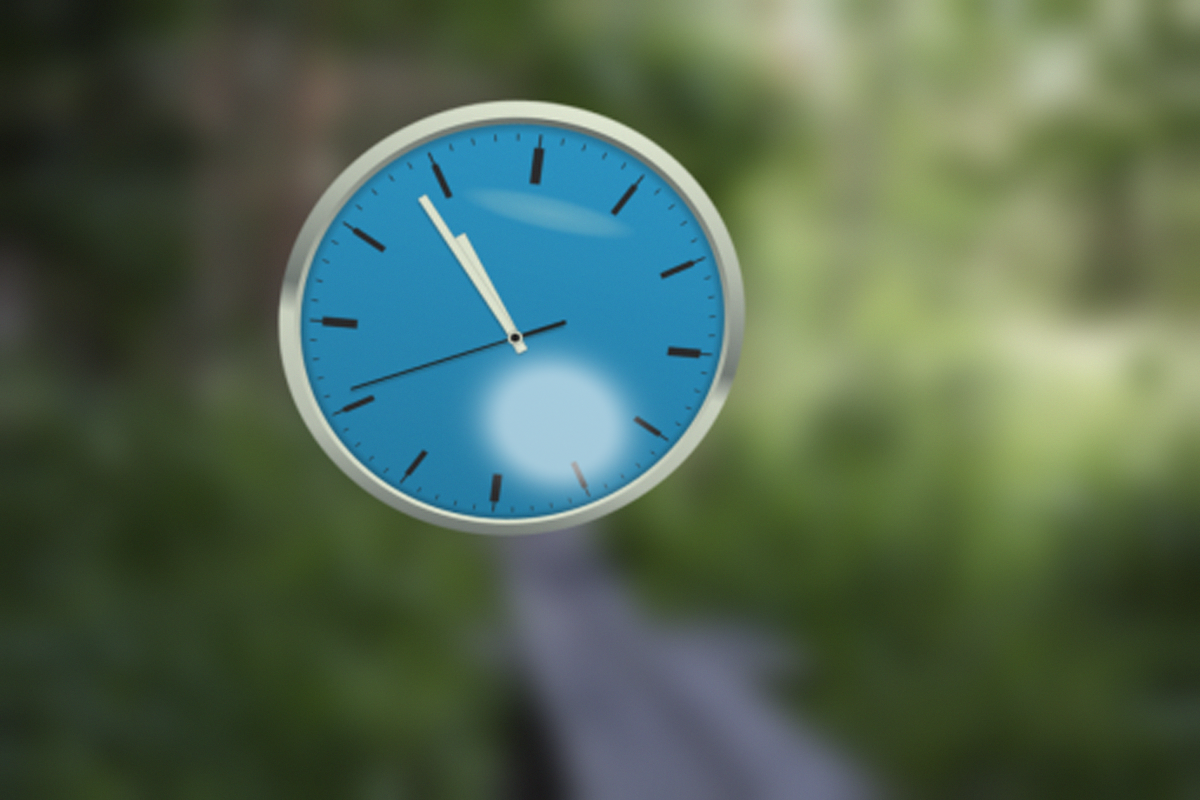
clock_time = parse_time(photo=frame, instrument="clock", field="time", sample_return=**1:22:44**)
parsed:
**10:53:41**
